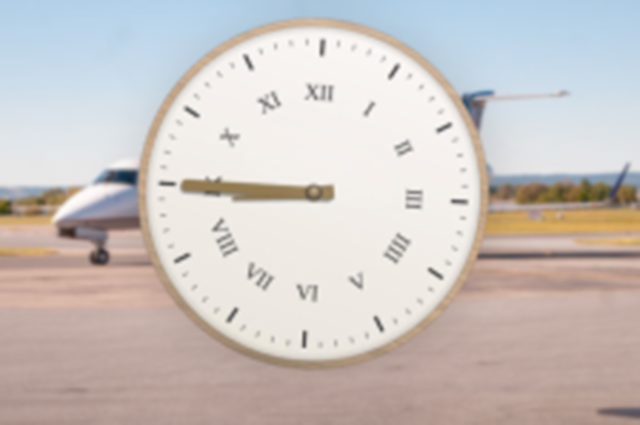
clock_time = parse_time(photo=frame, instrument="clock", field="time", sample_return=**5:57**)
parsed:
**8:45**
